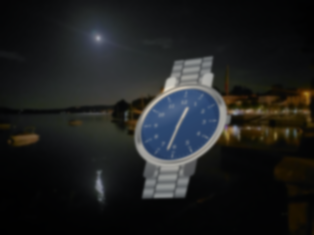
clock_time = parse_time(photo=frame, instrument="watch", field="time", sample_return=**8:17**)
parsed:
**12:32**
